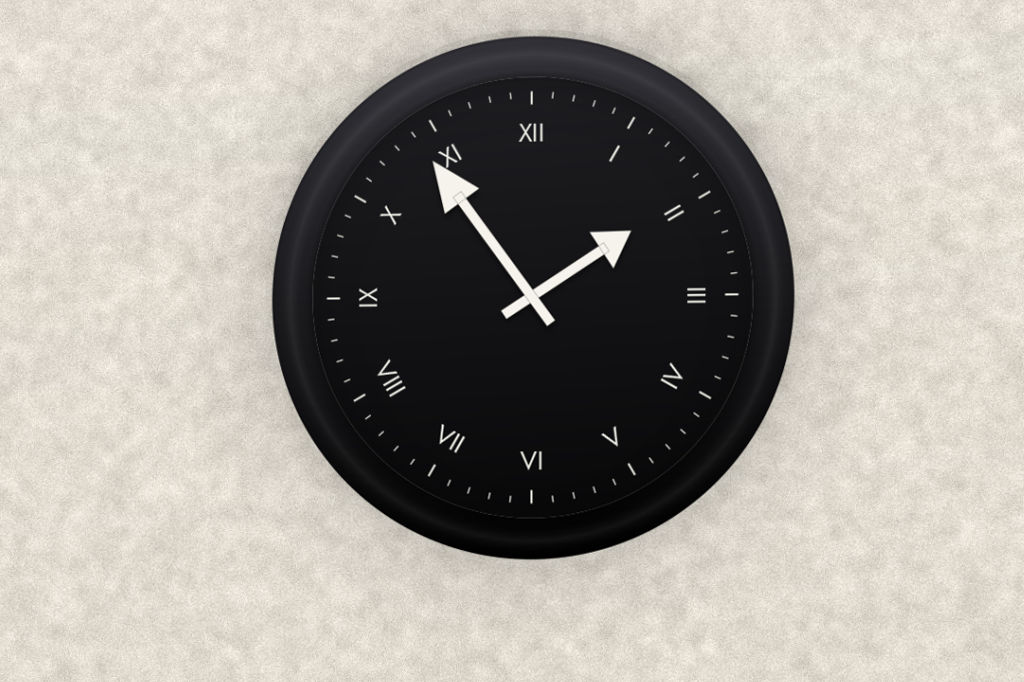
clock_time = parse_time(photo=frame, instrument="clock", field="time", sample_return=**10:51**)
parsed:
**1:54**
